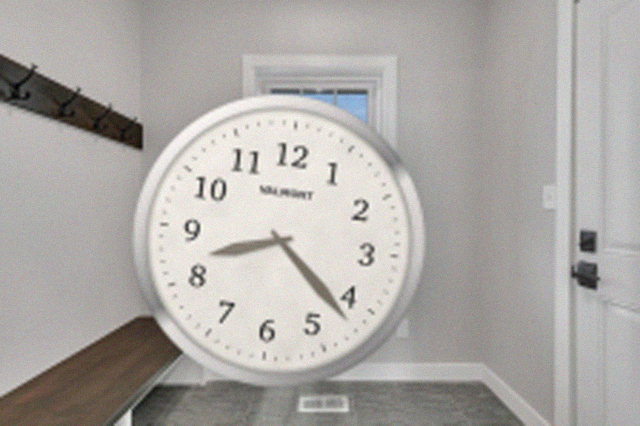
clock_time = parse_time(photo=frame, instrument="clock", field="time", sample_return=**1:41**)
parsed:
**8:22**
